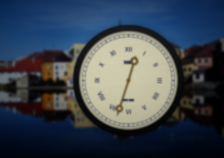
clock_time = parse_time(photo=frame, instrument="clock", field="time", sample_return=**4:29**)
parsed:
**12:33**
